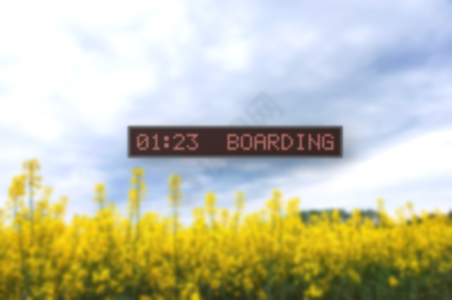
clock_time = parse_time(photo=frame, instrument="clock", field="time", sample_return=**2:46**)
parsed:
**1:23**
